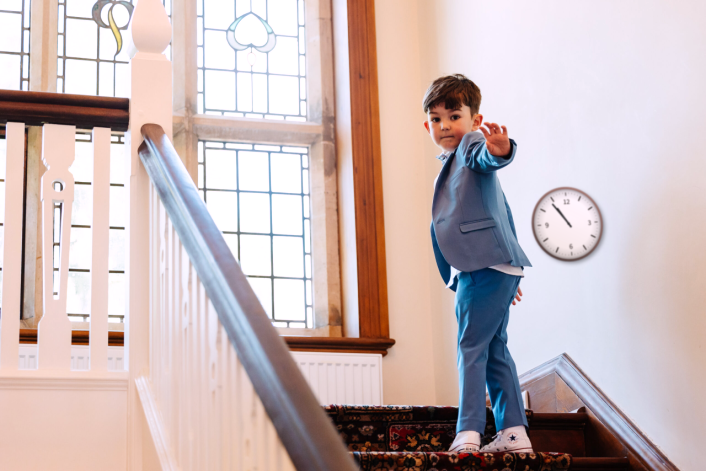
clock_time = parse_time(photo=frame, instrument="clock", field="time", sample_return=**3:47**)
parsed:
**10:54**
